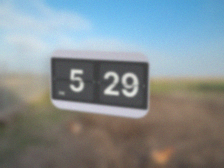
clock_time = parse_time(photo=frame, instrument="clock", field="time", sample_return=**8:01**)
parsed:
**5:29**
